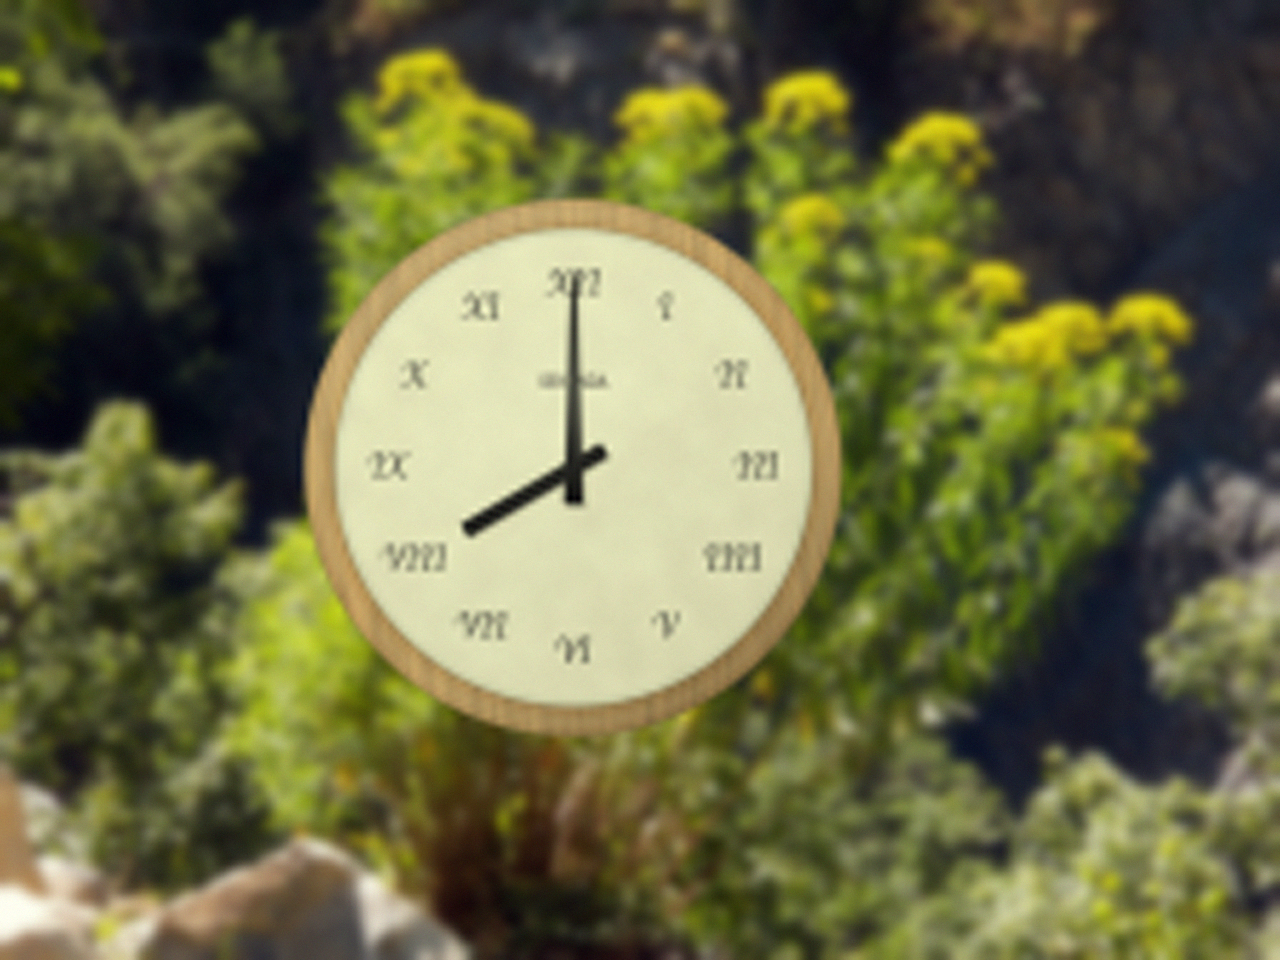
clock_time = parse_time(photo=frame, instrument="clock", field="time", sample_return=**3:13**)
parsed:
**8:00**
